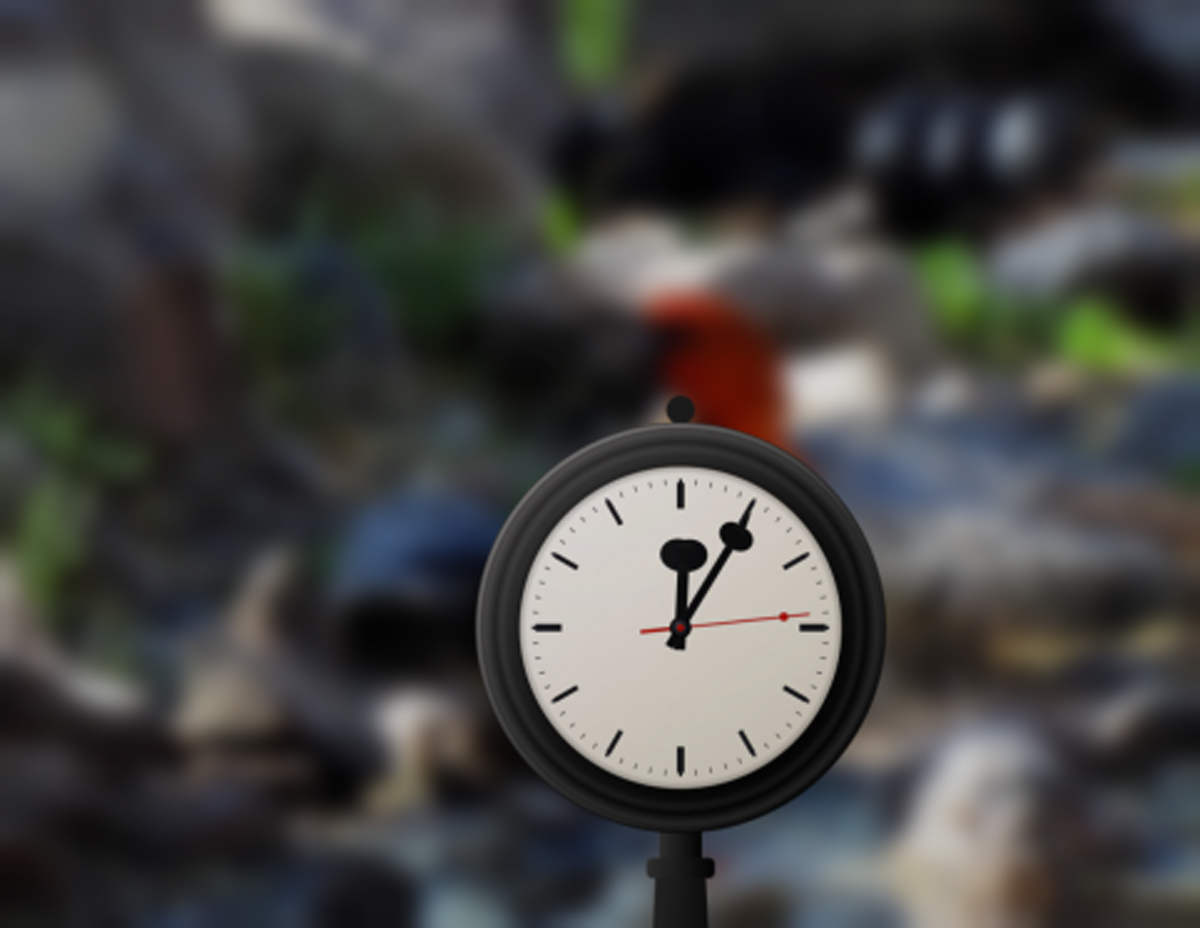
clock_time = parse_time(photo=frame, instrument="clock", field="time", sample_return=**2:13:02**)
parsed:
**12:05:14**
